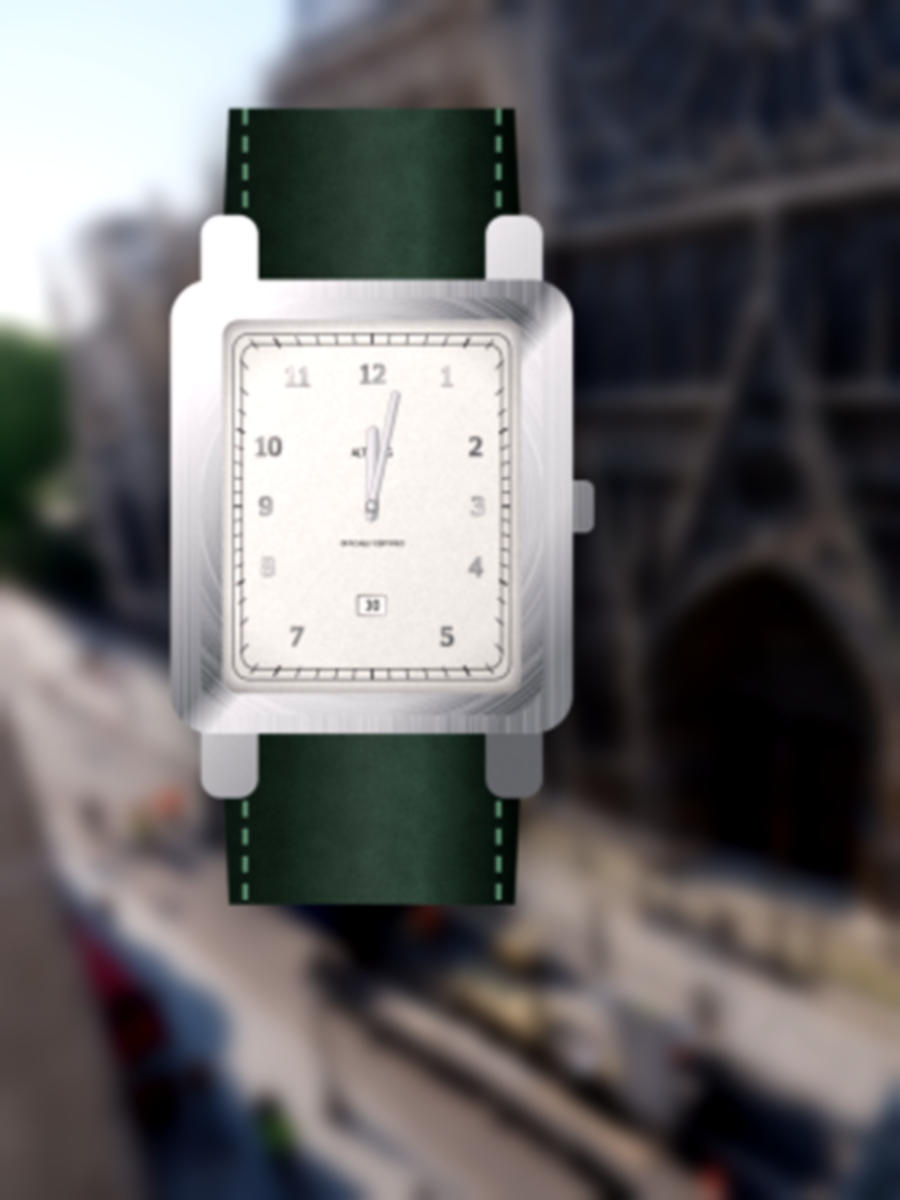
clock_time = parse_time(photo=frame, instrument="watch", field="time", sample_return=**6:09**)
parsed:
**12:02**
